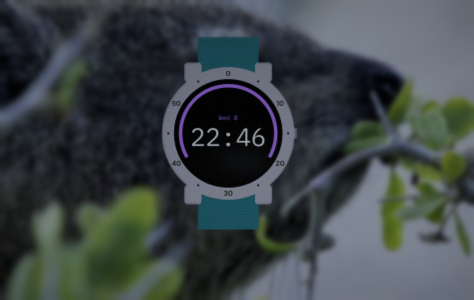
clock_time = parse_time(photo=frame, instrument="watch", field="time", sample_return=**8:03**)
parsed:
**22:46**
